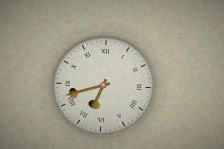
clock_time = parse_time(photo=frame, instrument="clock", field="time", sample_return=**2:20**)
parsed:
**6:42**
